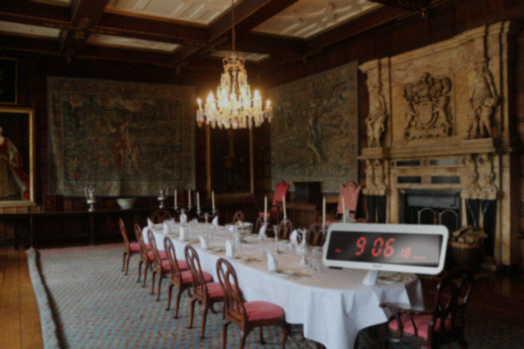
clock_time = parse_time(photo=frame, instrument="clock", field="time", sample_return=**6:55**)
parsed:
**9:06**
